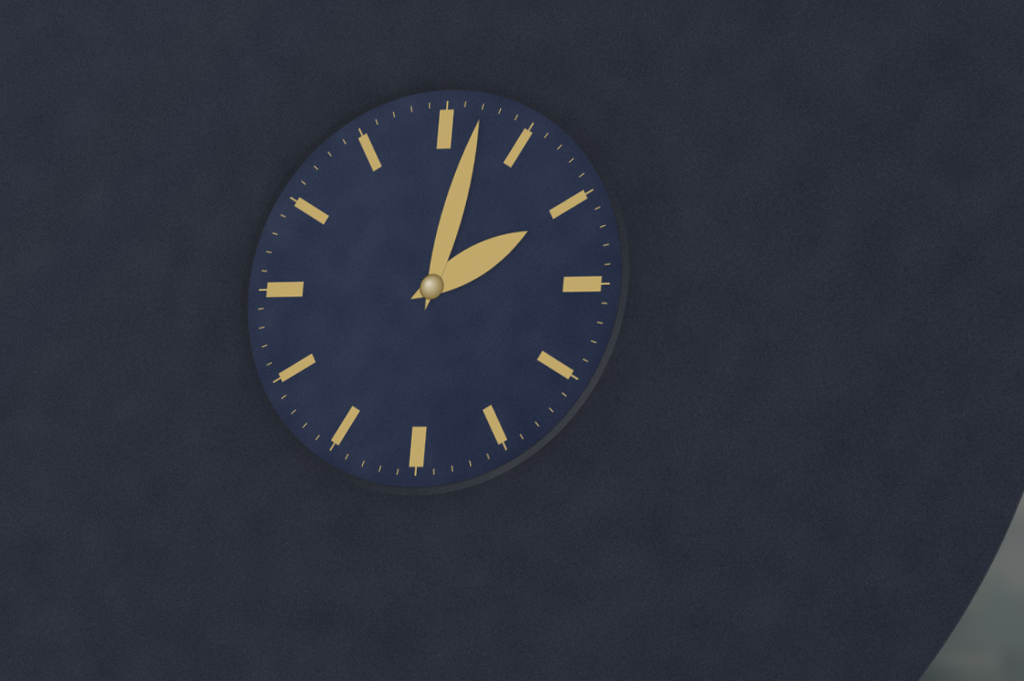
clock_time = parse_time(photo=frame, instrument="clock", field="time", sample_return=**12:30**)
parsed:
**2:02**
